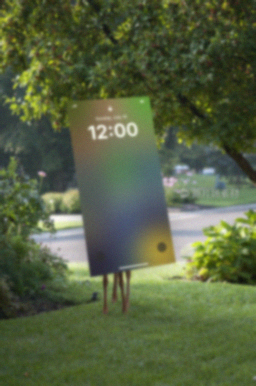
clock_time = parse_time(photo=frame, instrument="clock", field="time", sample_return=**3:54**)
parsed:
**12:00**
